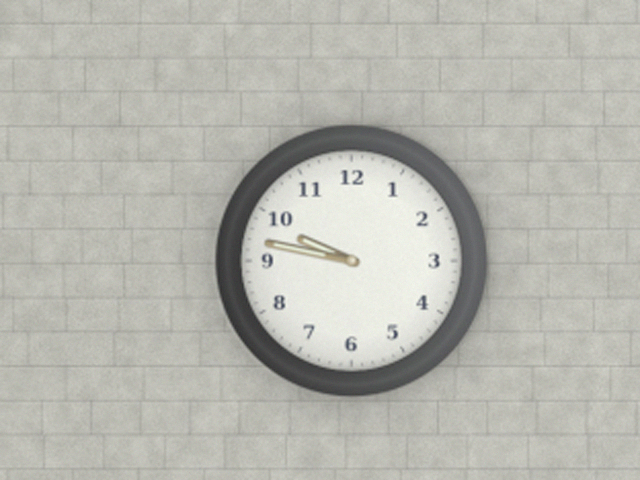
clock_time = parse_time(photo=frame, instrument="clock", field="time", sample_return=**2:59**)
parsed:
**9:47**
